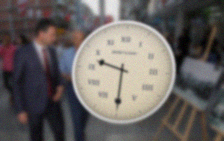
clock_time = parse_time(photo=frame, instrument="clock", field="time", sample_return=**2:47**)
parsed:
**9:30**
